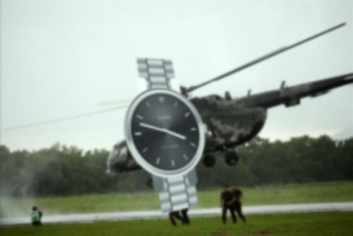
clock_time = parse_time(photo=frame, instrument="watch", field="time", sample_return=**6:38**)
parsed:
**3:48**
